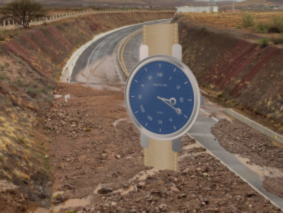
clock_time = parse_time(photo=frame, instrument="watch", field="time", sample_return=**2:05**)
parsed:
**3:20**
